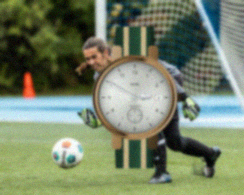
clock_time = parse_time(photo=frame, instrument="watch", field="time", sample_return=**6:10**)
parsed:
**2:50**
